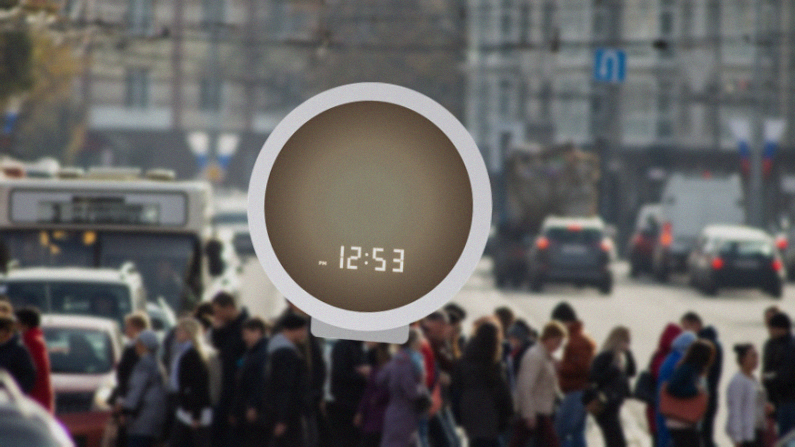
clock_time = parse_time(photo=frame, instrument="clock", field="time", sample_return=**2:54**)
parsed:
**12:53**
